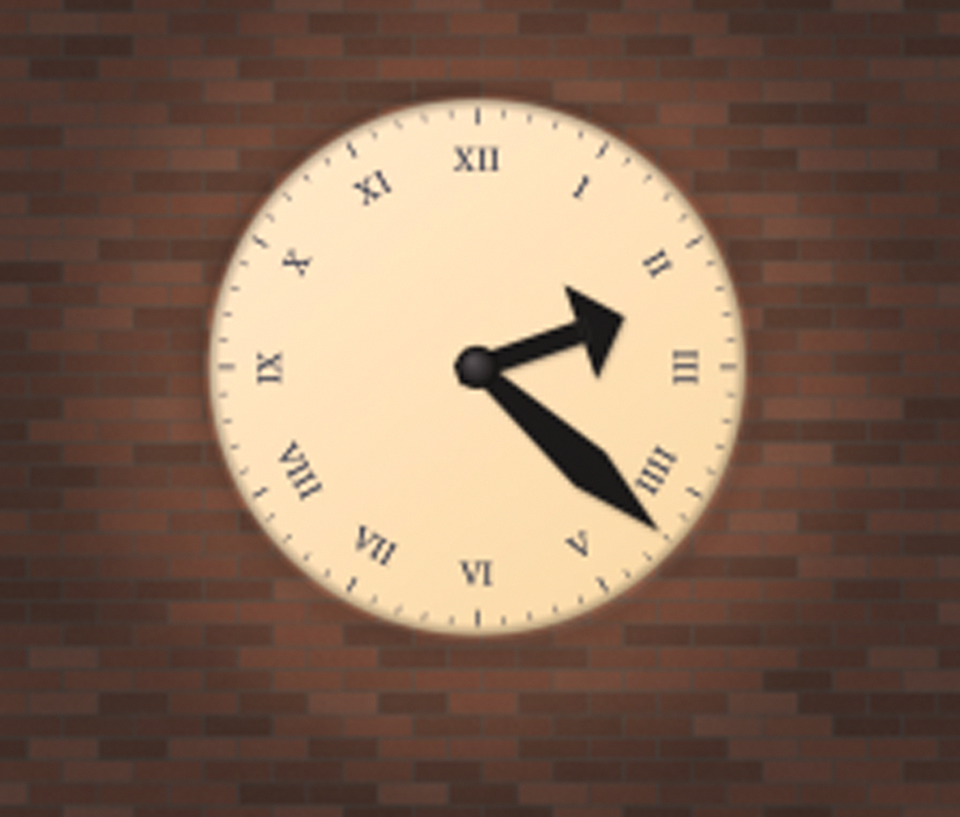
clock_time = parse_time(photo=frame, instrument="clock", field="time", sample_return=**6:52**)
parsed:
**2:22**
